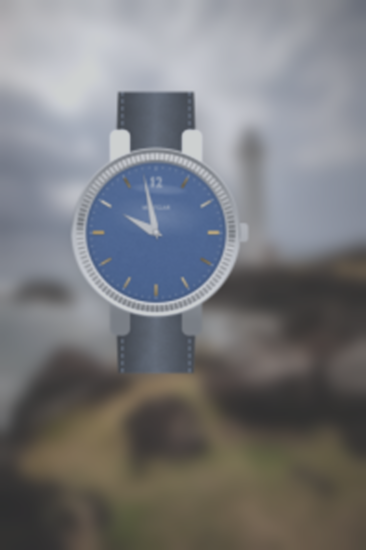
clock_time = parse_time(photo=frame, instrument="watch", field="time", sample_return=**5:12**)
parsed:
**9:58**
